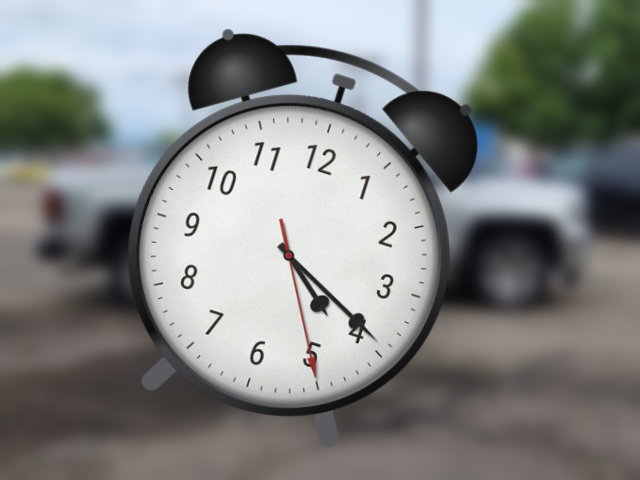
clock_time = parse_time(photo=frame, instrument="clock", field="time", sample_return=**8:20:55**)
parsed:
**4:19:25**
